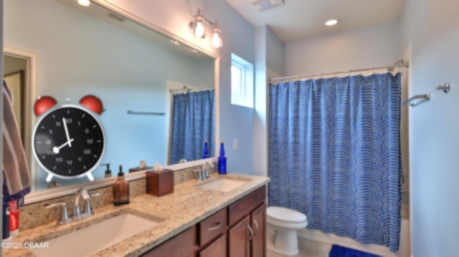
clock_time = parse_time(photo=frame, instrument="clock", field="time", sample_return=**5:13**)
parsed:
**7:58**
